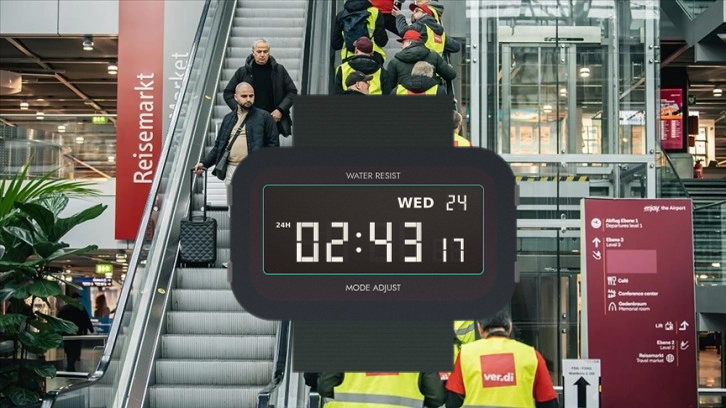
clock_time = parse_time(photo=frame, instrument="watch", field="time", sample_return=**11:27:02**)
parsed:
**2:43:17**
